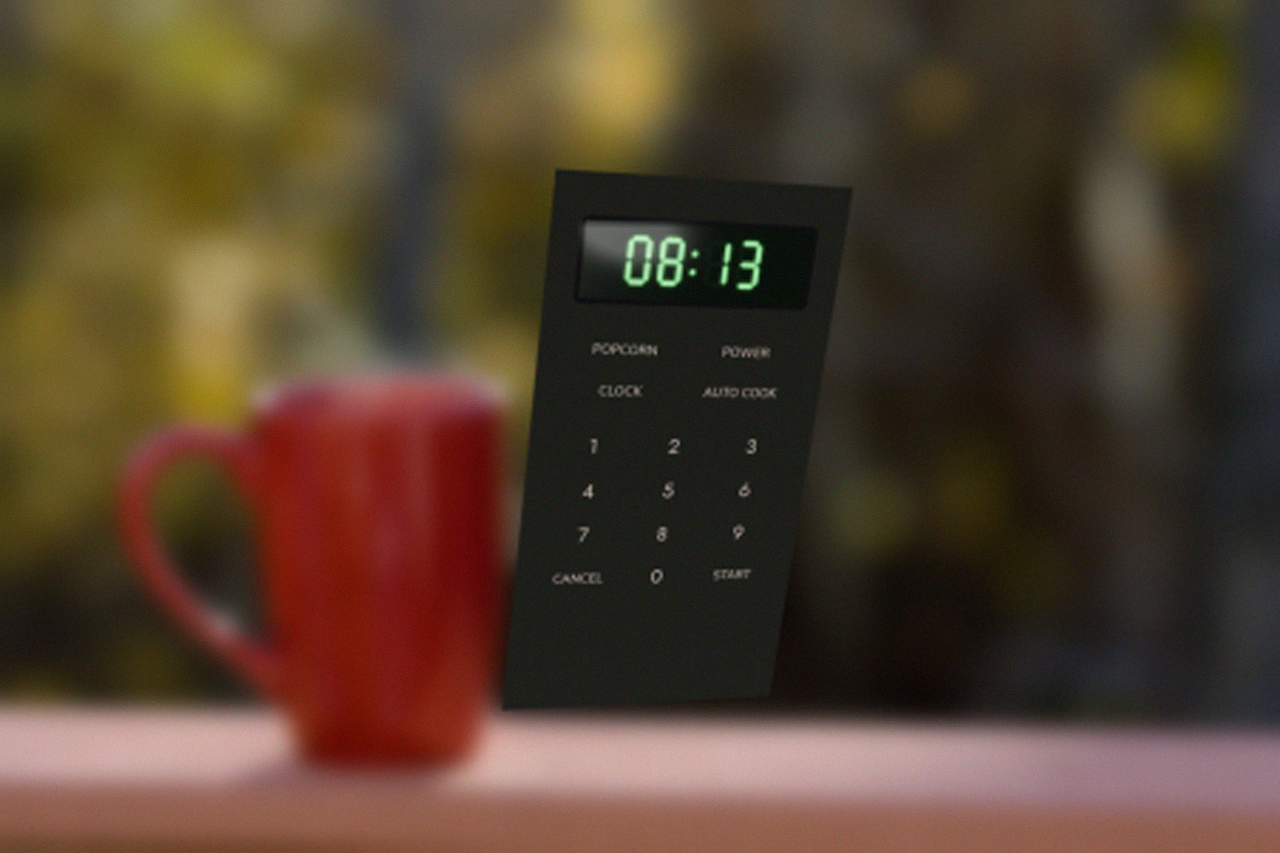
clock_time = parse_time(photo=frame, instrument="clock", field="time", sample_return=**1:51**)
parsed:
**8:13**
